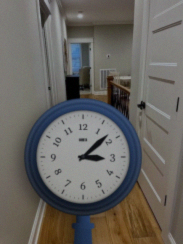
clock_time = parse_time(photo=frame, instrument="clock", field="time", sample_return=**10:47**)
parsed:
**3:08**
